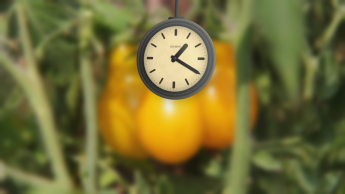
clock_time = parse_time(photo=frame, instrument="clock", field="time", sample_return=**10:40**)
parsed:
**1:20**
